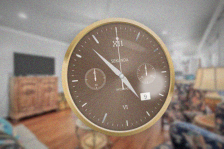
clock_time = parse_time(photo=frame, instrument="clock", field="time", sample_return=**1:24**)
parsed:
**4:53**
